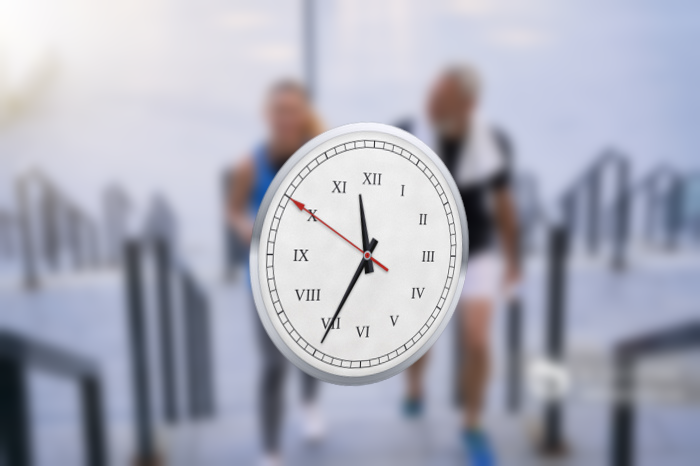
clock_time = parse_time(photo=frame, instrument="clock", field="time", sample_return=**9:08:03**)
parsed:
**11:34:50**
